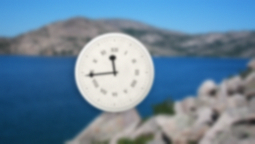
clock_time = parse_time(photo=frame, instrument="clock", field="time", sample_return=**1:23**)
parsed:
**11:44**
